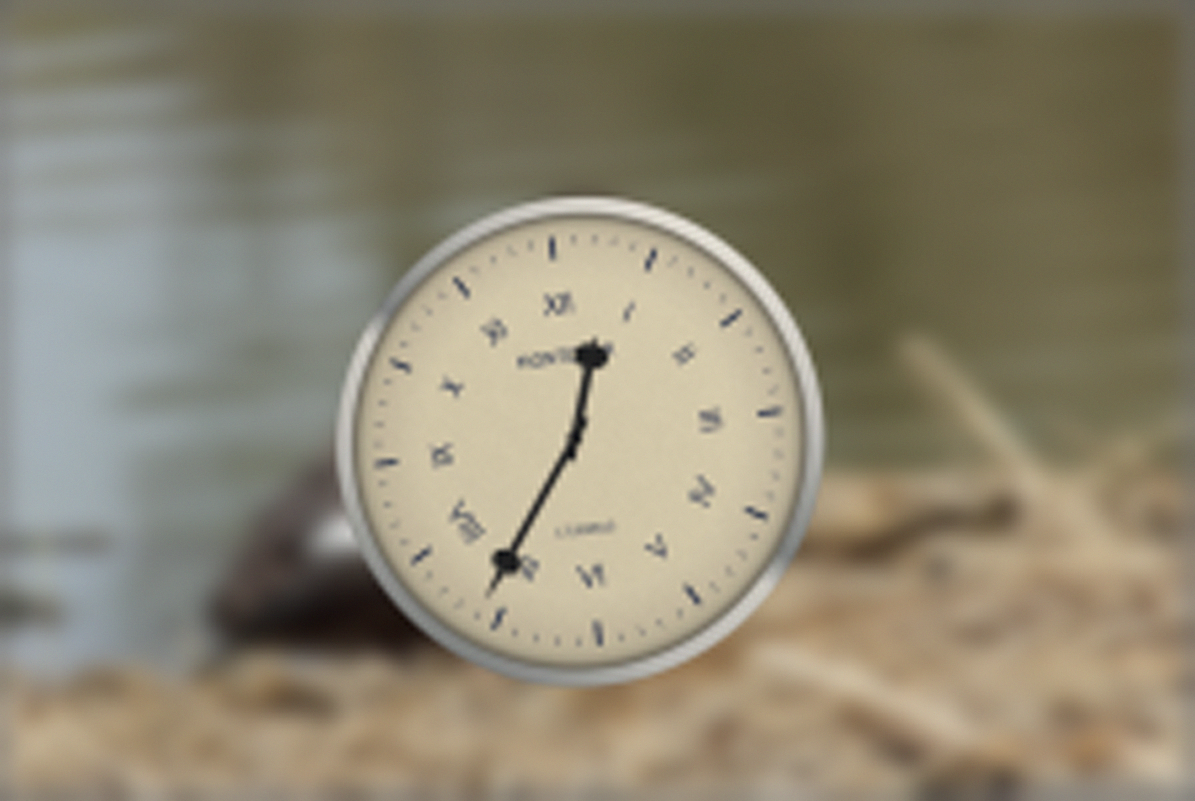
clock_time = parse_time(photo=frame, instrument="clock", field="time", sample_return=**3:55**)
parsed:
**12:36**
